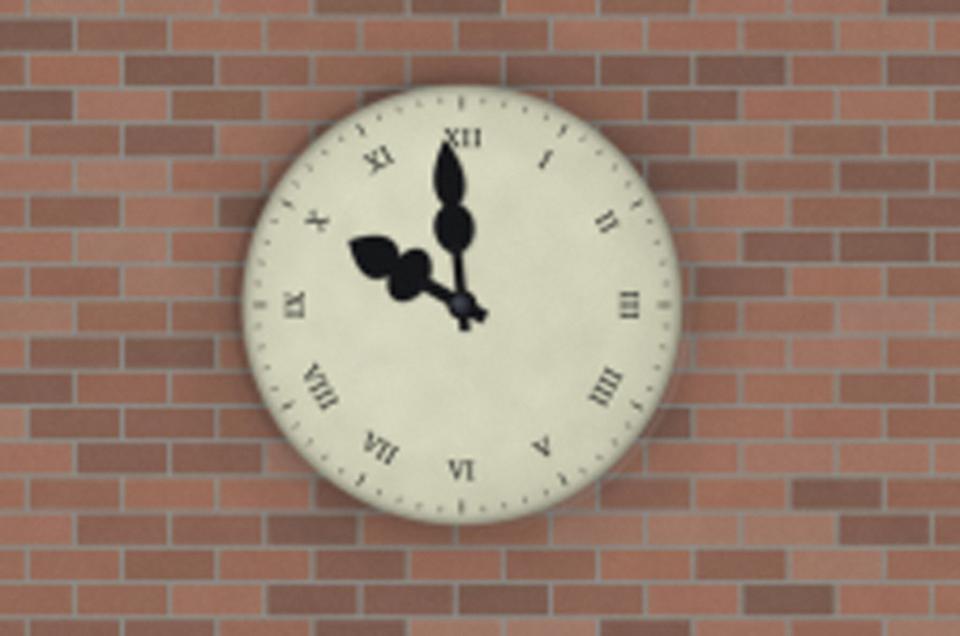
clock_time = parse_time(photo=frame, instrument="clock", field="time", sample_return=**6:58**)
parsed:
**9:59**
